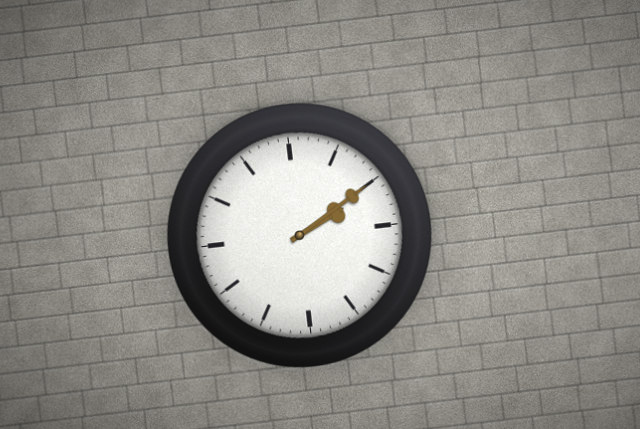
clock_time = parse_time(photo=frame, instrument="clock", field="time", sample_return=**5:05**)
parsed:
**2:10**
